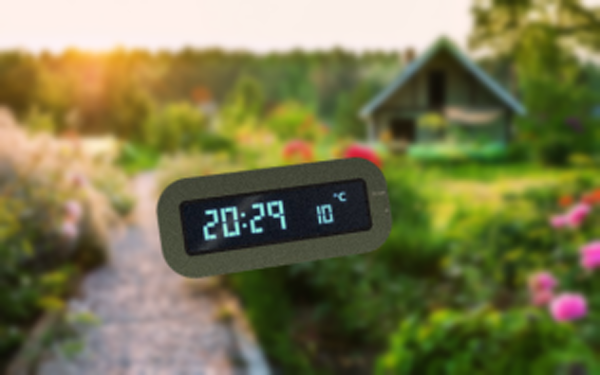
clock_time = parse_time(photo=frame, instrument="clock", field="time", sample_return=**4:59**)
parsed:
**20:29**
